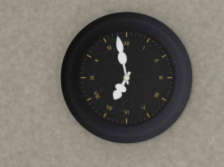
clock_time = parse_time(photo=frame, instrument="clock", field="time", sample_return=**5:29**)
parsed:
**6:58**
